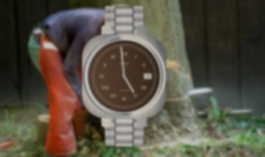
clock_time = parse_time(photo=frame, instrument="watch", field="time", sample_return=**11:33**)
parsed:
**4:59**
